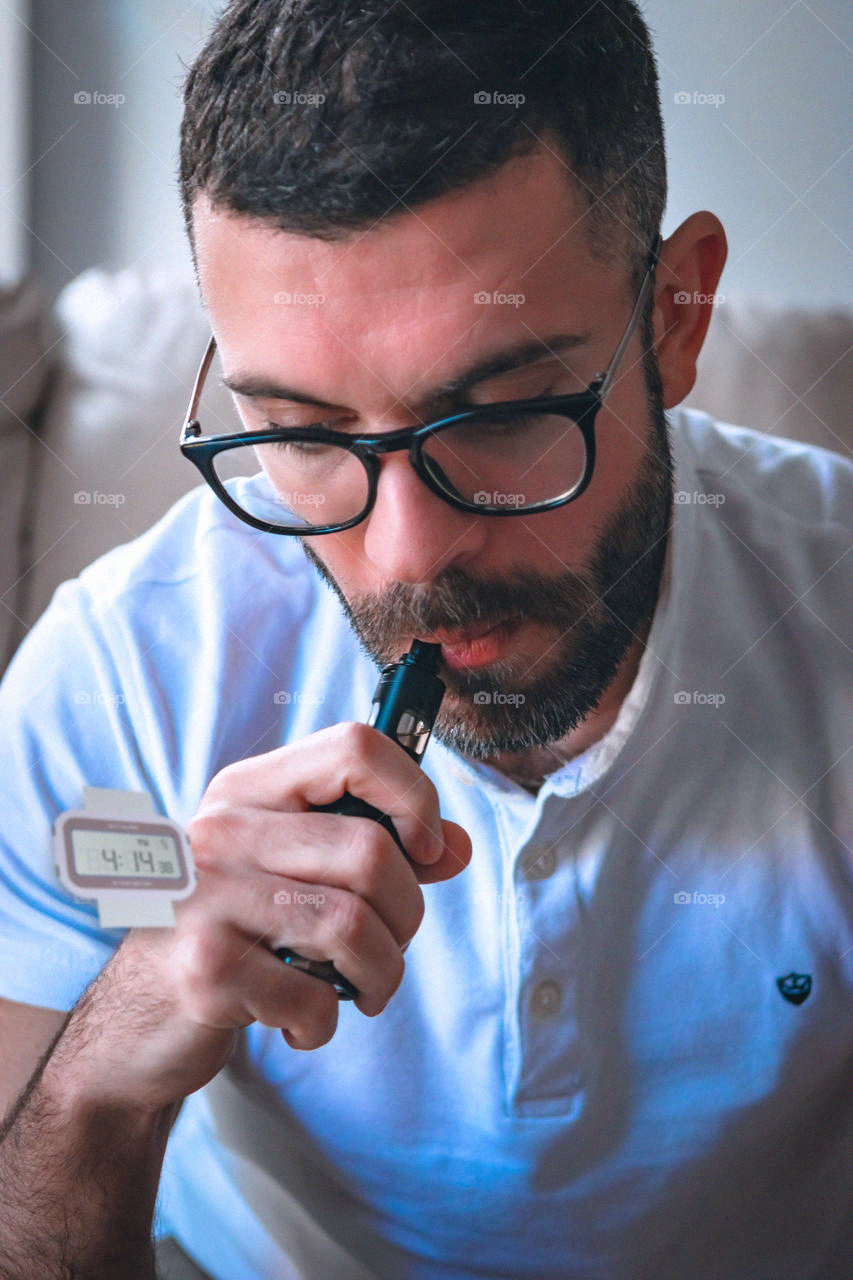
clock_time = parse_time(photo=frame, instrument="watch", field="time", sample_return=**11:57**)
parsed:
**4:14**
